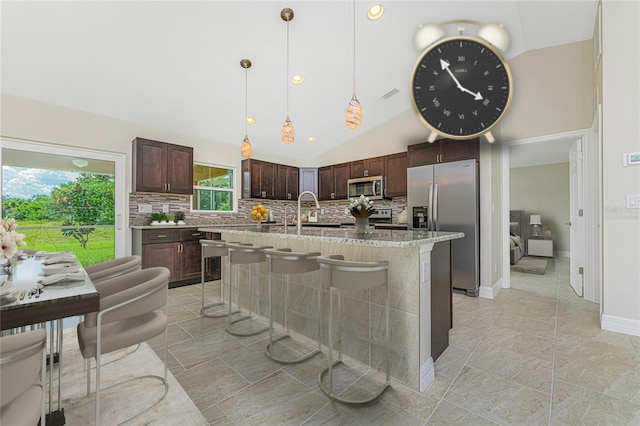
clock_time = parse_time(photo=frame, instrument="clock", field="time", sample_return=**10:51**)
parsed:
**3:54**
